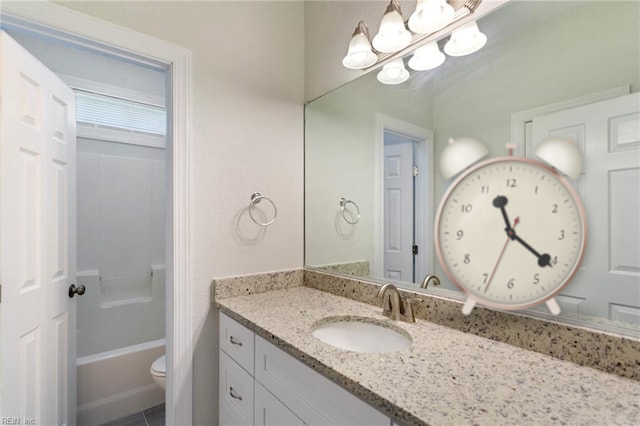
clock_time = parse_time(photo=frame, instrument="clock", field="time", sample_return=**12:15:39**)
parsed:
**11:21:34**
